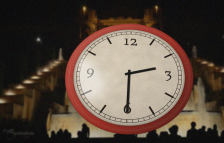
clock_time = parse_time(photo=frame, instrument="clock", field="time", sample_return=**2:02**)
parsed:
**2:30**
